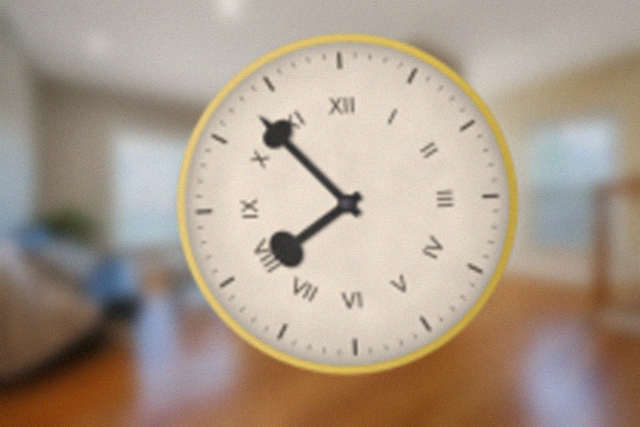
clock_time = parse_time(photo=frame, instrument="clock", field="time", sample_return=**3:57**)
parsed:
**7:53**
